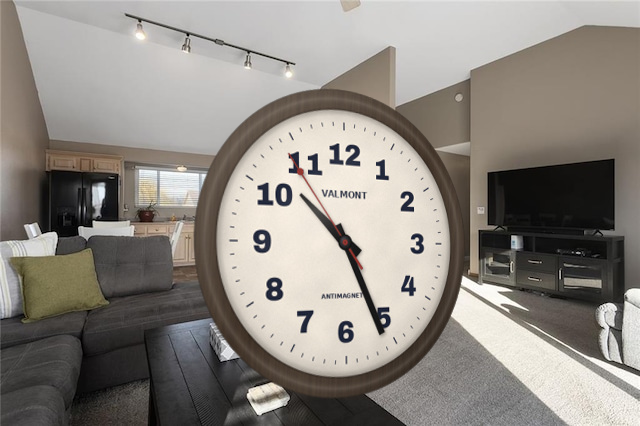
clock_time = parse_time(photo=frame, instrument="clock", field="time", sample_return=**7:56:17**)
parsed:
**10:25:54**
